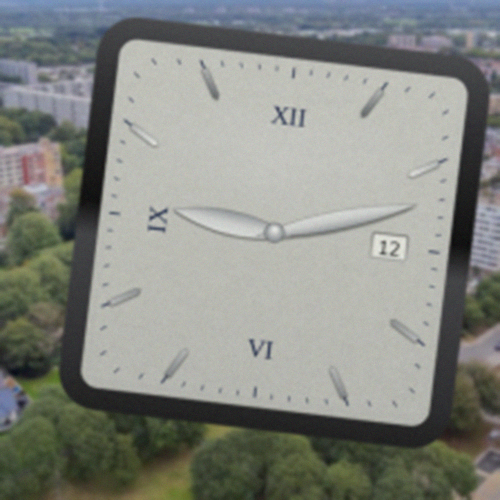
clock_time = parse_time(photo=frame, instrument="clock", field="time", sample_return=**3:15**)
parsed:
**9:12**
